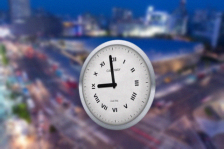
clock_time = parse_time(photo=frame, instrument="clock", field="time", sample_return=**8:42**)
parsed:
**8:59**
